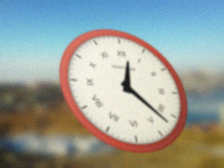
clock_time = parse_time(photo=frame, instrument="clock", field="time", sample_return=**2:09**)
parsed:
**12:22**
